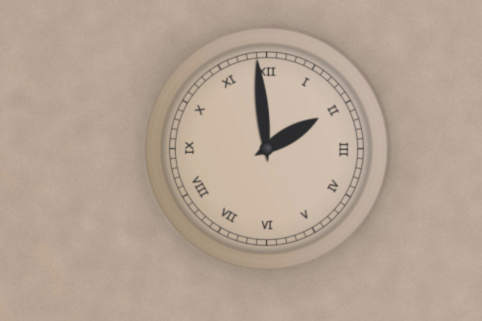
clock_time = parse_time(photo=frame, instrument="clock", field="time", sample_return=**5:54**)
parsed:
**1:59**
